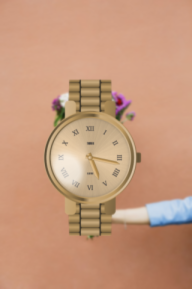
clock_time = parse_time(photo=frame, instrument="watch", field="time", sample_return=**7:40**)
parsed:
**5:17**
